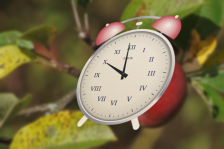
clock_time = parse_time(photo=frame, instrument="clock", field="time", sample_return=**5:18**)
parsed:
**9:59**
